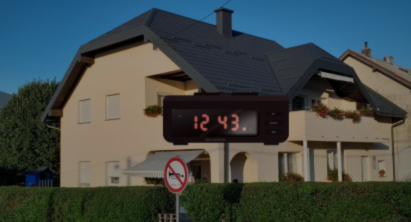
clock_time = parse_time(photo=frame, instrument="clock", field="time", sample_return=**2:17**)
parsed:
**12:43**
